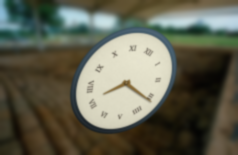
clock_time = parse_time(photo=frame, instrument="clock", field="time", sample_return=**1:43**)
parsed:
**7:16**
